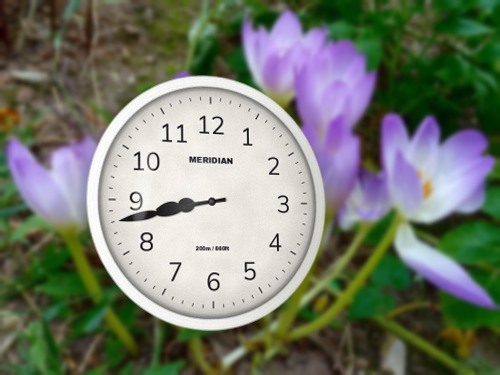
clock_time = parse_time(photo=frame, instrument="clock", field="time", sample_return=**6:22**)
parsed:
**8:43**
